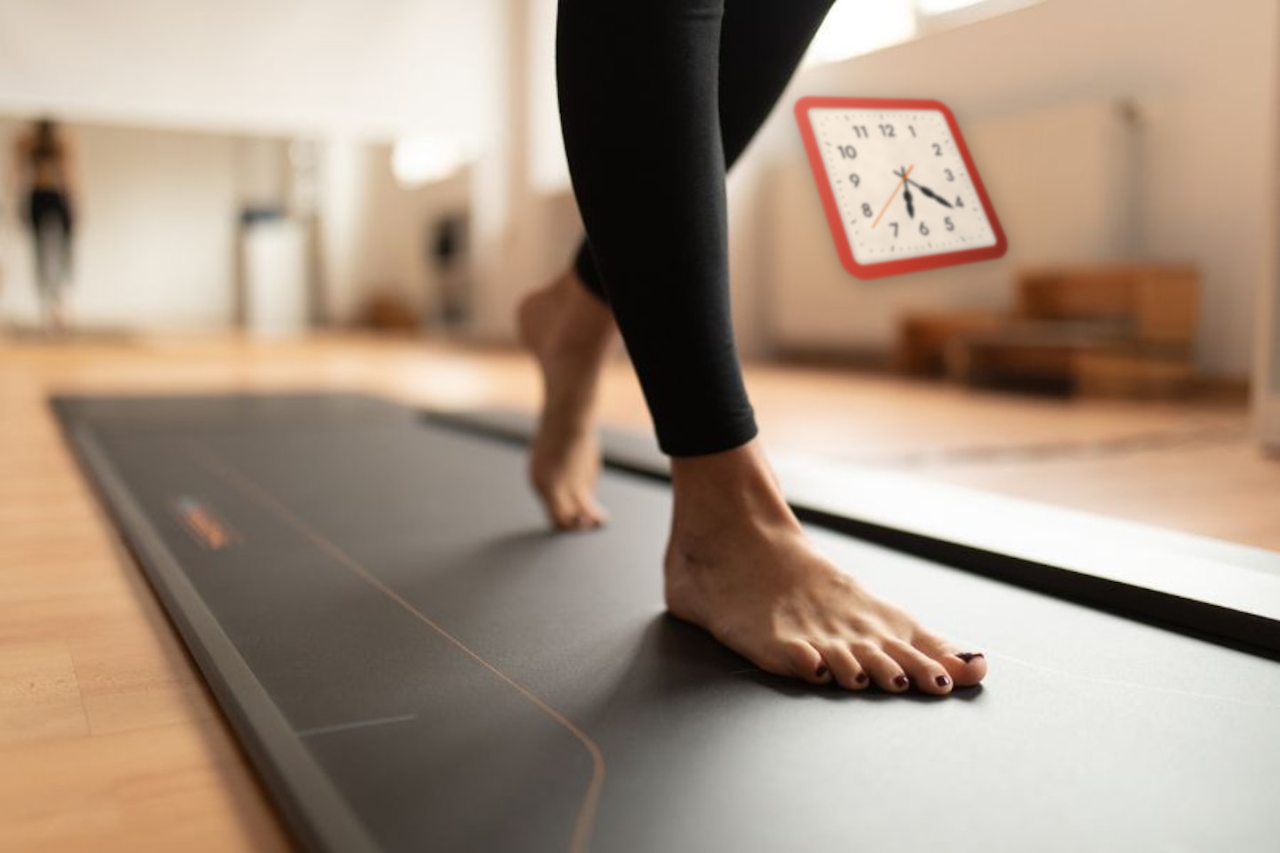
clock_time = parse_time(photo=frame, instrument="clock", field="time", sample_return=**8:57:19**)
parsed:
**6:21:38**
